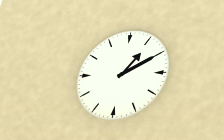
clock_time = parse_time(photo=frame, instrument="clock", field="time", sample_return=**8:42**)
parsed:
**1:10**
